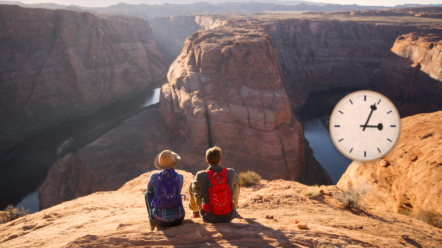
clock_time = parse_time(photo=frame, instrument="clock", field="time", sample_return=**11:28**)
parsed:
**3:04**
